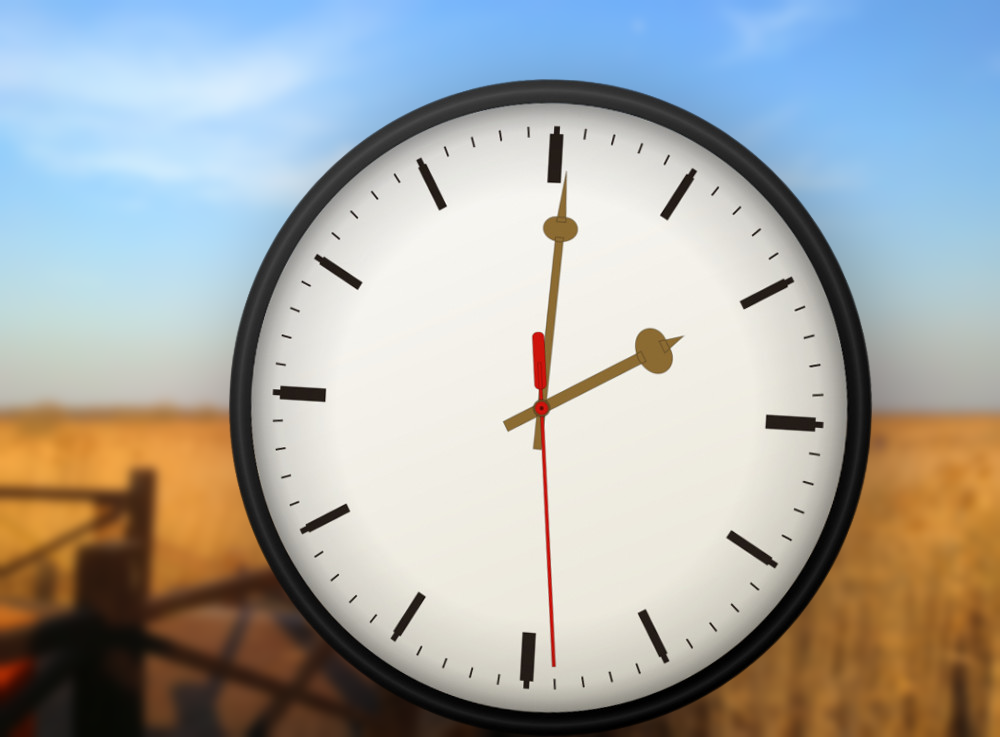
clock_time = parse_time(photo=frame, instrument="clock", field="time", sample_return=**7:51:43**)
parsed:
**2:00:29**
